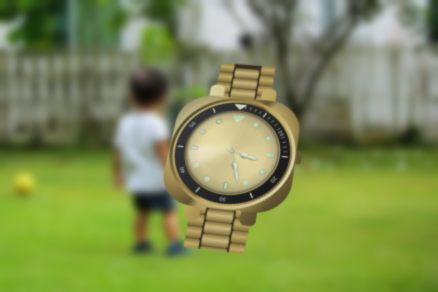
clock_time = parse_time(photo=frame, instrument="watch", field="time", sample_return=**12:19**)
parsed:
**3:27**
